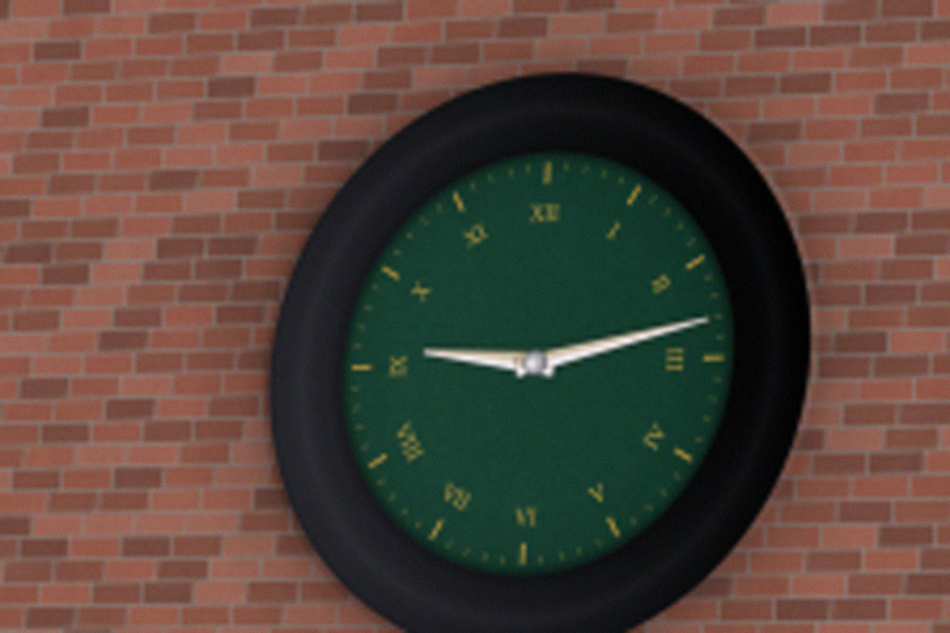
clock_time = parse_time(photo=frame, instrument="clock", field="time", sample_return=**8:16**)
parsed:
**9:13**
